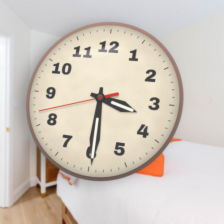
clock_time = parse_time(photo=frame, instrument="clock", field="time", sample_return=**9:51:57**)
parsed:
**3:29:42**
